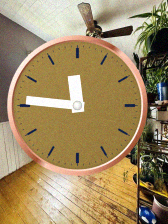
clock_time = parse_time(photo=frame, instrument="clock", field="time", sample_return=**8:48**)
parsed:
**11:46**
